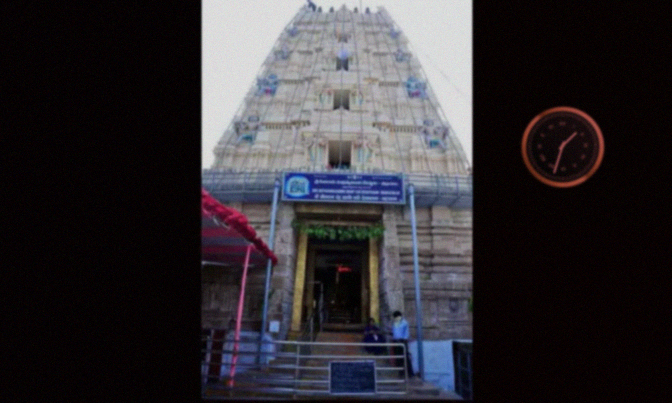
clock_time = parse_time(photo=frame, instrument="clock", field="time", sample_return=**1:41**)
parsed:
**1:33**
